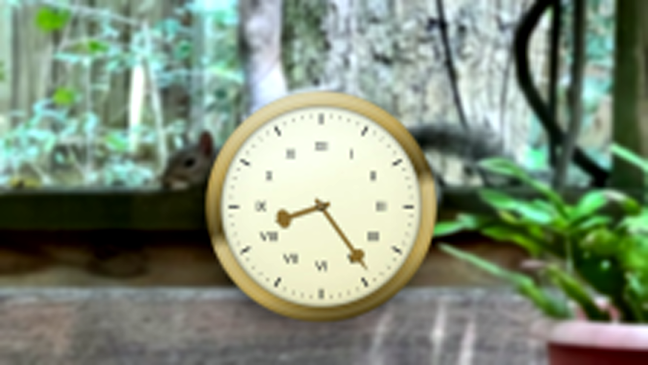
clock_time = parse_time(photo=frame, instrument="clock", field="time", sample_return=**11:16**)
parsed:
**8:24**
